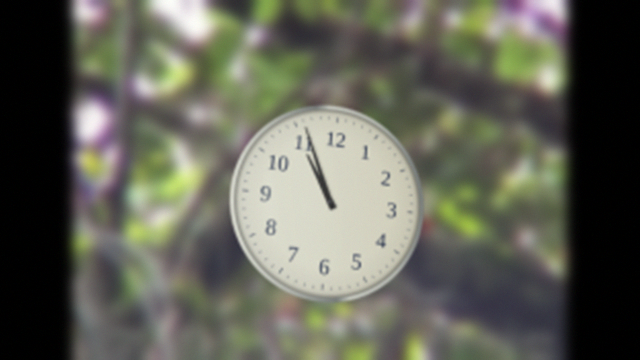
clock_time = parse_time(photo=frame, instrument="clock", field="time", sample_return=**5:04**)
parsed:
**10:56**
